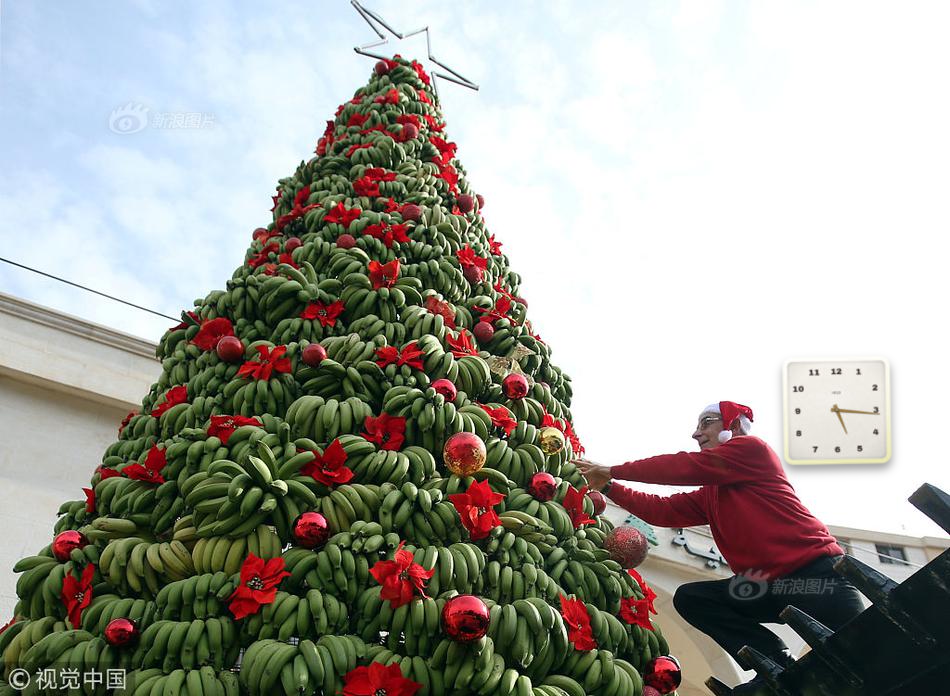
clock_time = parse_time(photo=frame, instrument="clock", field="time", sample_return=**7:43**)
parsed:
**5:16**
